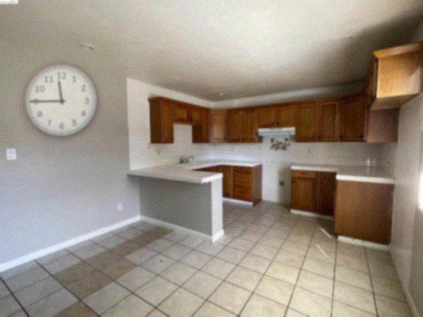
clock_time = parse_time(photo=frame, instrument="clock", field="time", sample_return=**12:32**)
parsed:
**11:45**
